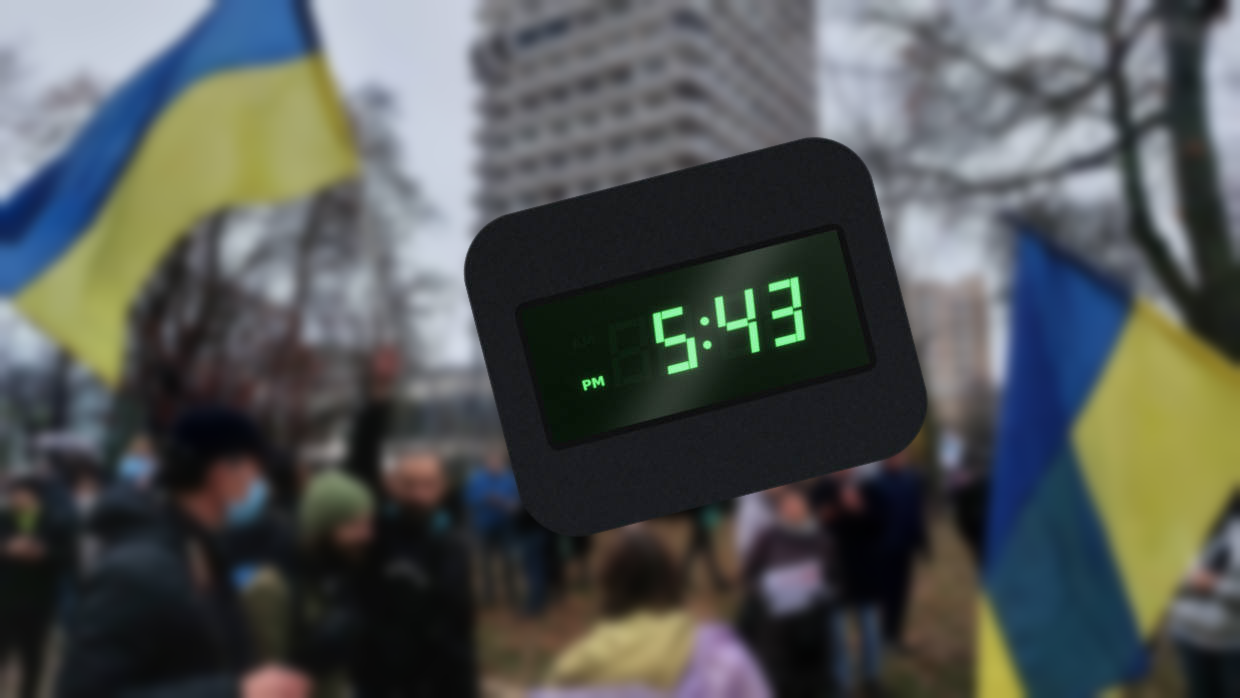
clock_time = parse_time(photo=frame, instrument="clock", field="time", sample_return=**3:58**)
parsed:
**5:43**
